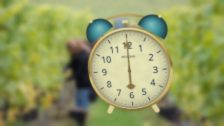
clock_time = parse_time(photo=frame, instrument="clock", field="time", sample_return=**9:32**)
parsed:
**6:00**
